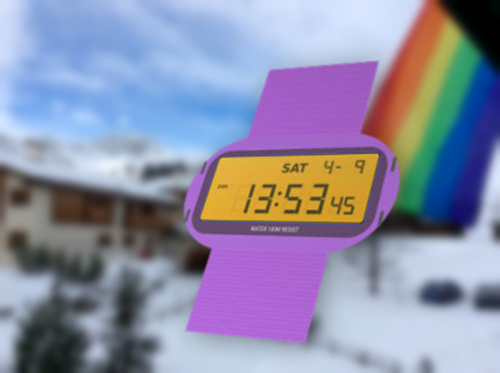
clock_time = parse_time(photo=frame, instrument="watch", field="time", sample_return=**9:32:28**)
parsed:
**13:53:45**
